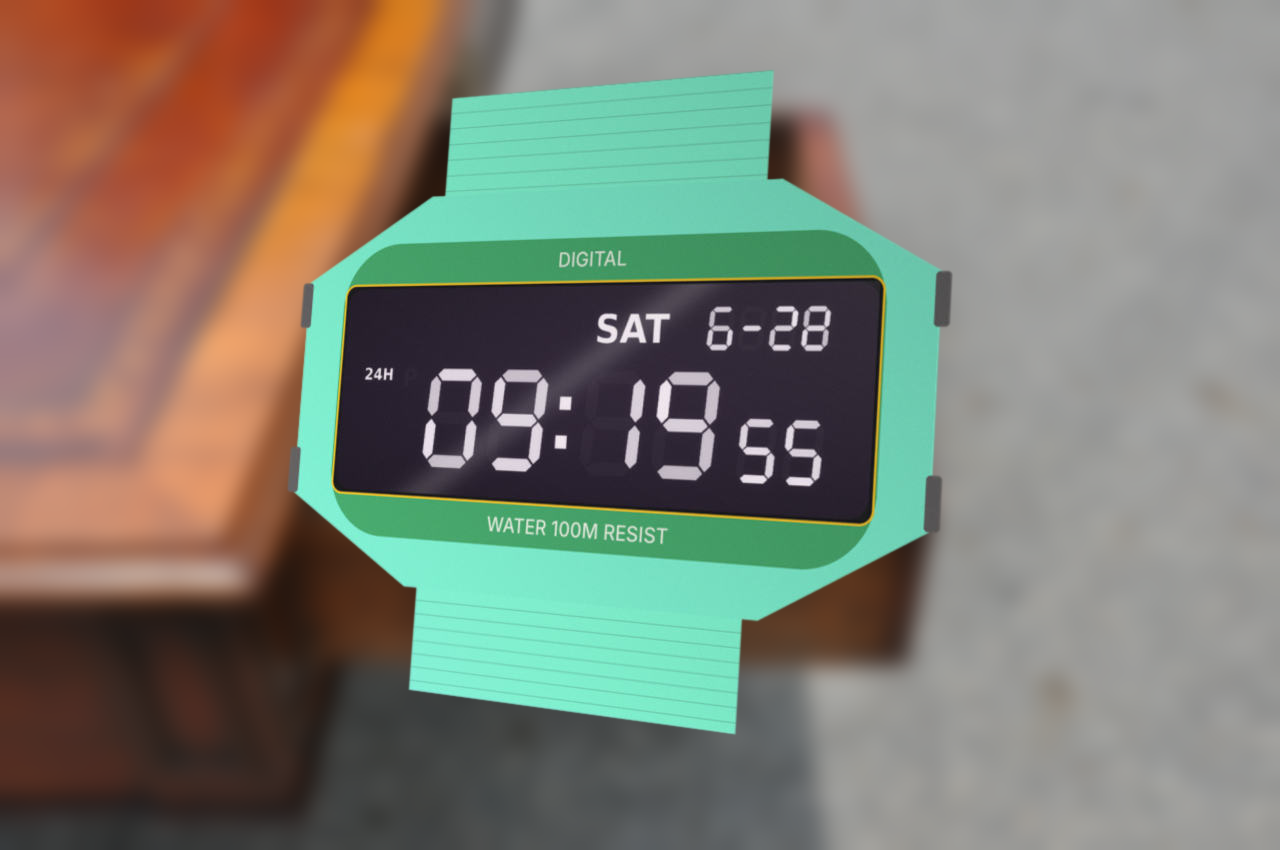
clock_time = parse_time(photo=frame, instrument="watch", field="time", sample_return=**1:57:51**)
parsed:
**9:19:55**
